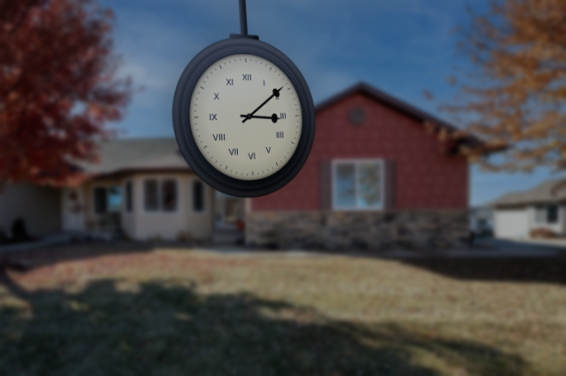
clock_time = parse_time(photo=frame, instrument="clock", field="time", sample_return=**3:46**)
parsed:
**3:09**
